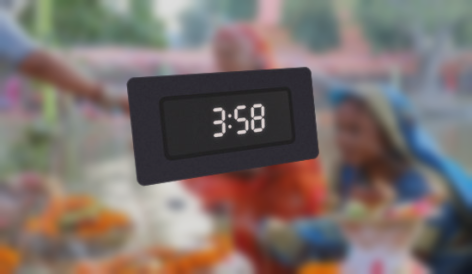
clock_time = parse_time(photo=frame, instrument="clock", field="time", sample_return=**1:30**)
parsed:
**3:58**
